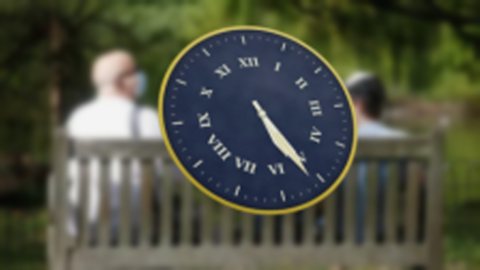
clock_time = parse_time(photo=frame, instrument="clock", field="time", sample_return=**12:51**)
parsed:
**5:26**
